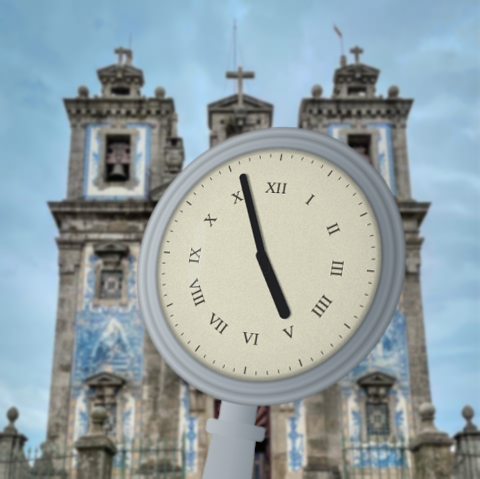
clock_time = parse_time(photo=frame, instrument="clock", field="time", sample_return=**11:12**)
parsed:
**4:56**
